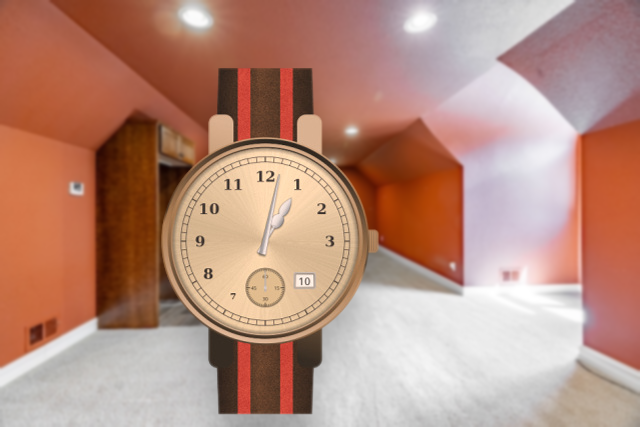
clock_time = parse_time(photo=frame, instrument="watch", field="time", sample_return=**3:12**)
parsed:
**1:02**
